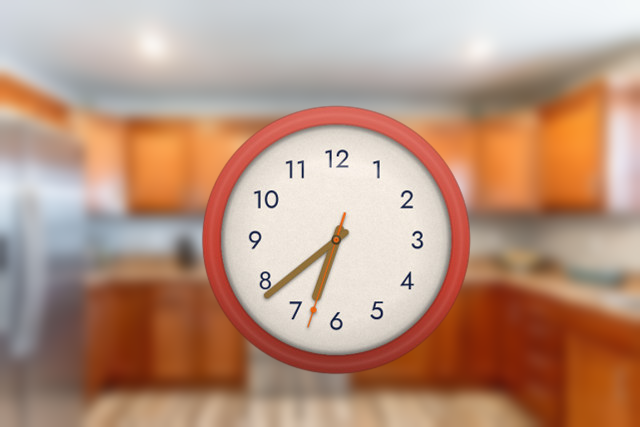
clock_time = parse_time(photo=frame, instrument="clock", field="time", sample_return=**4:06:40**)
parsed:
**6:38:33**
